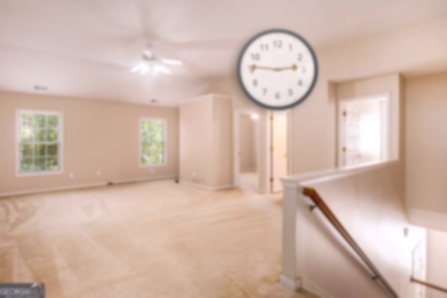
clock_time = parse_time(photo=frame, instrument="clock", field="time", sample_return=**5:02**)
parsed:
**2:46**
